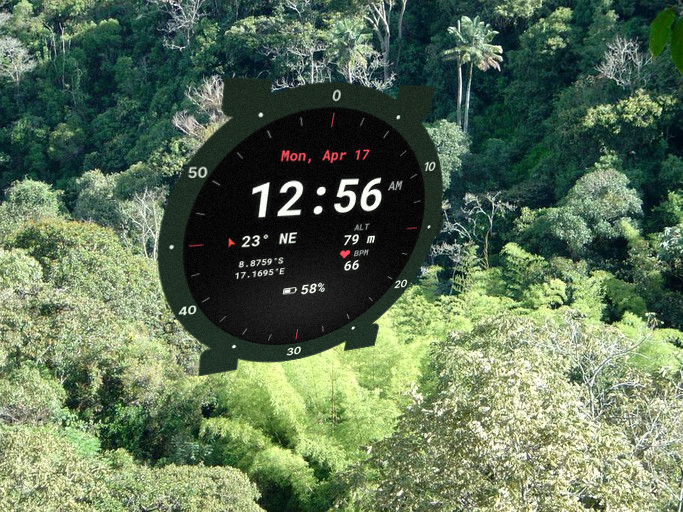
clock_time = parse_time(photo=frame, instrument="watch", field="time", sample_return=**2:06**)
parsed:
**12:56**
